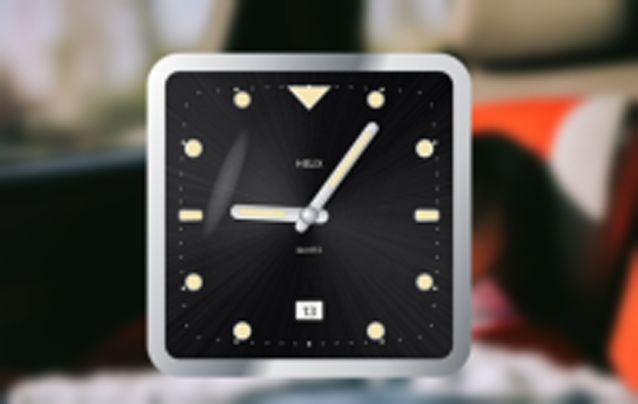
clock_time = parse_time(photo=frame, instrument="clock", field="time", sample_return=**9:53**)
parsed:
**9:06**
